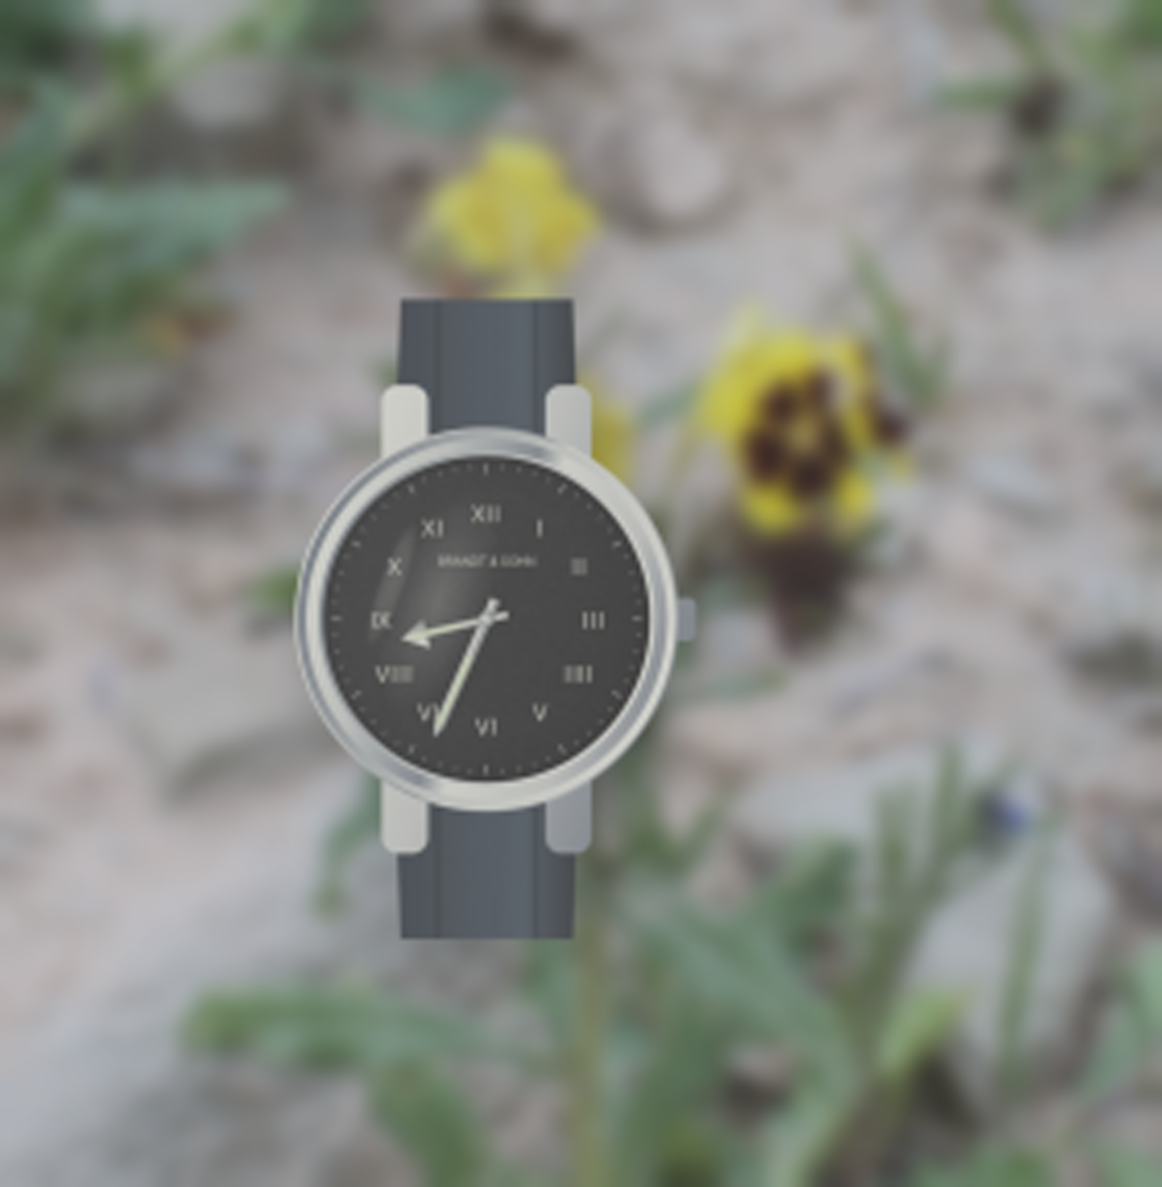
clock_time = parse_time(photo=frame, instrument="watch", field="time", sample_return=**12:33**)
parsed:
**8:34**
